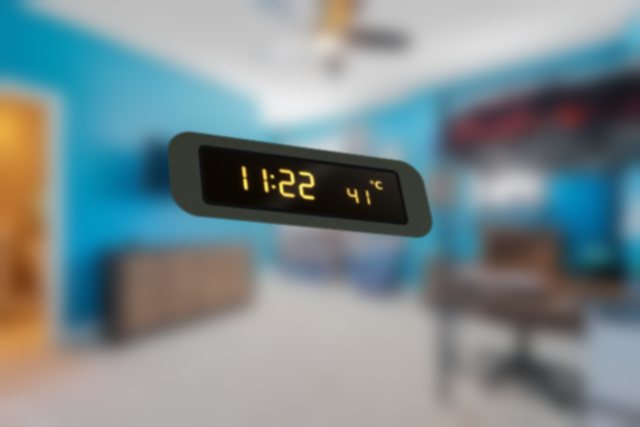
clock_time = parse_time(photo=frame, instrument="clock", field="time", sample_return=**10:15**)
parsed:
**11:22**
